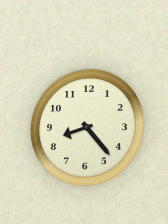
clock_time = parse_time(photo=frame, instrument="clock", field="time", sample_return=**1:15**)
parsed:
**8:23**
